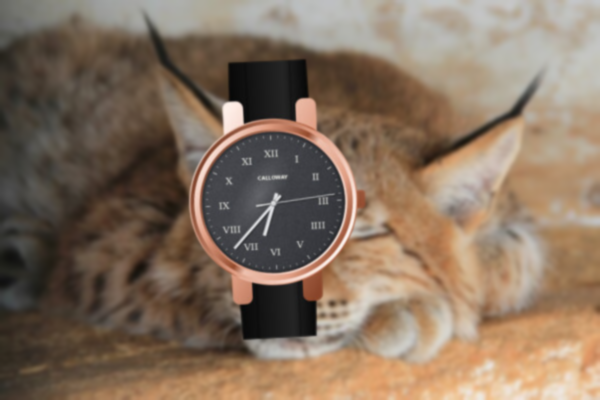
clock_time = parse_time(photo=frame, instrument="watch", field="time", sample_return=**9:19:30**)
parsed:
**6:37:14**
